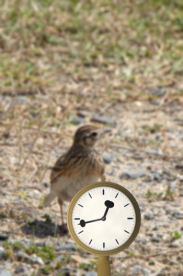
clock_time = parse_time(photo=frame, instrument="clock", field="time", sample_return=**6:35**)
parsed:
**12:43**
